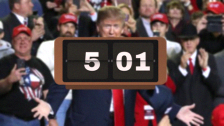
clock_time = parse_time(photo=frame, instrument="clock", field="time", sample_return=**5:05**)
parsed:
**5:01**
